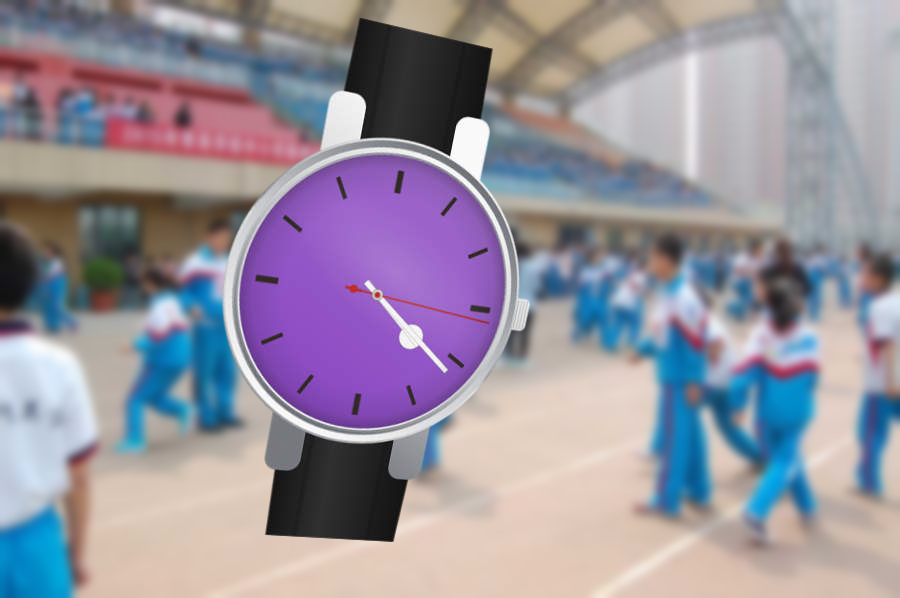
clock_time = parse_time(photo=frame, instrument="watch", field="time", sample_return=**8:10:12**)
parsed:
**4:21:16**
